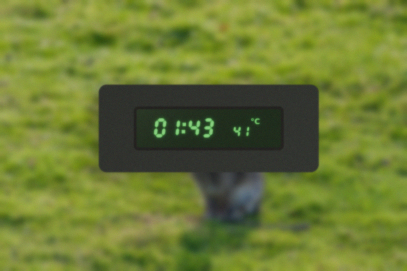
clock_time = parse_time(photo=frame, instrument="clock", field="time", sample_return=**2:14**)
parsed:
**1:43**
